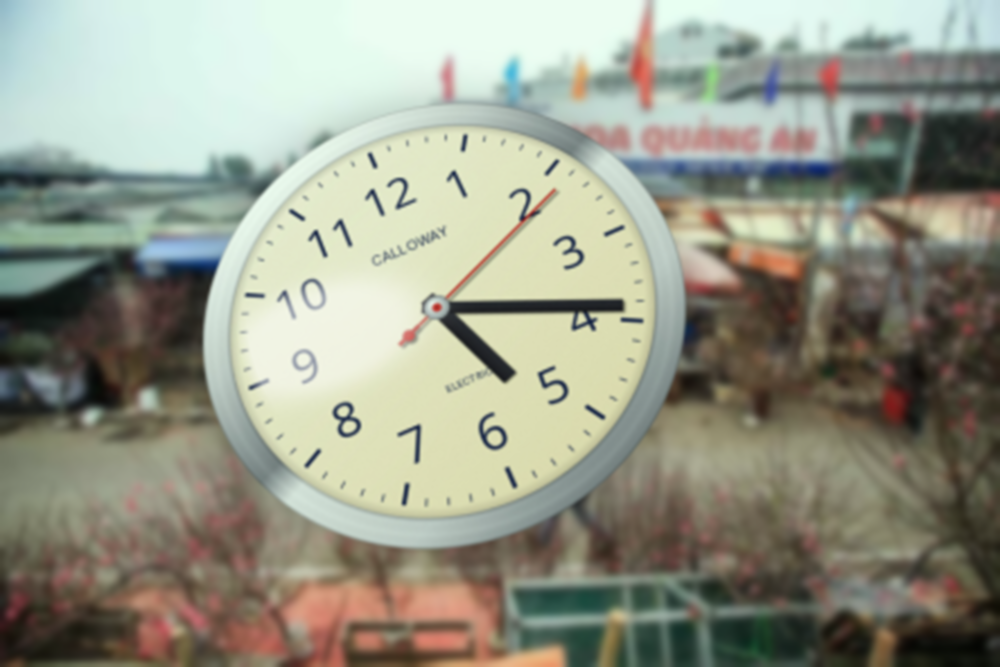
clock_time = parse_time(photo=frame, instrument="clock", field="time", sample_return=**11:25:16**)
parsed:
**5:19:11**
